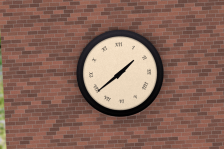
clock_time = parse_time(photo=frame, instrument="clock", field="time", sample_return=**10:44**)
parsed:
**1:39**
